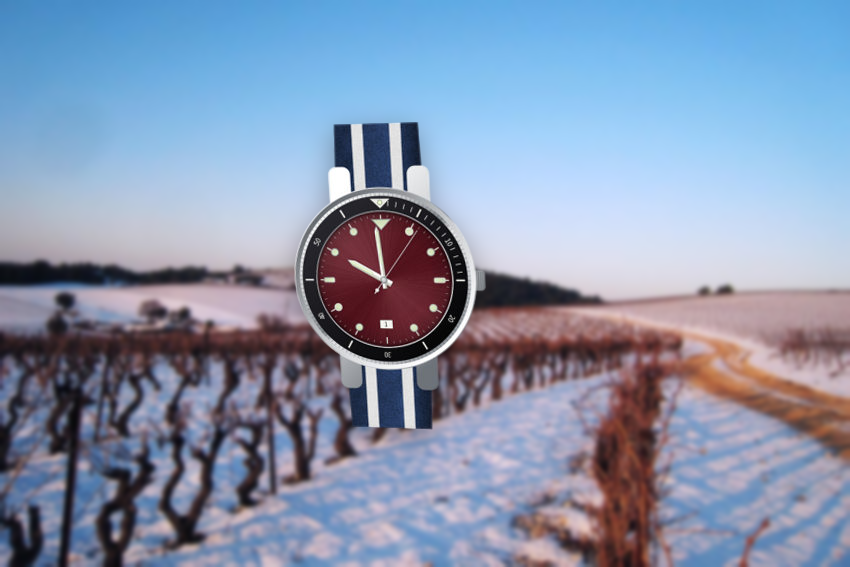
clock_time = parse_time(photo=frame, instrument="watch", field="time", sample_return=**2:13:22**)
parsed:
**9:59:06**
